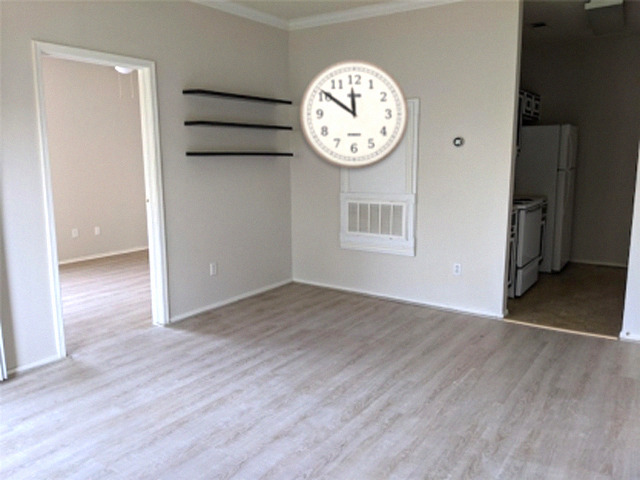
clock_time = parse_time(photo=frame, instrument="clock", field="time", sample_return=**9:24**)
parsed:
**11:51**
